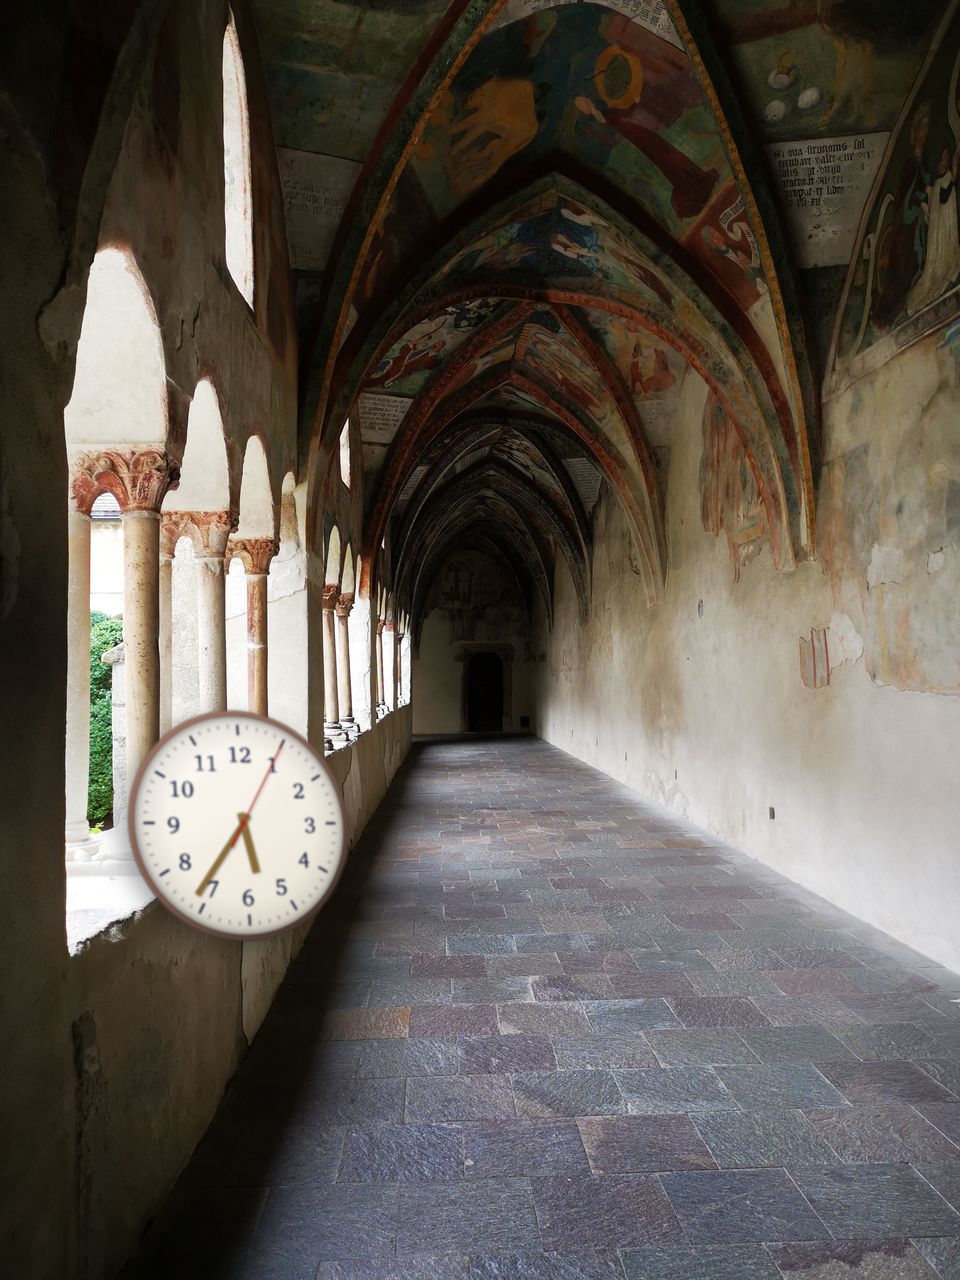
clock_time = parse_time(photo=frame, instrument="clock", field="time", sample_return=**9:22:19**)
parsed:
**5:36:05**
